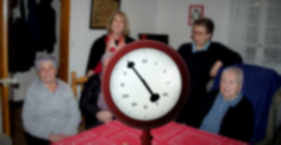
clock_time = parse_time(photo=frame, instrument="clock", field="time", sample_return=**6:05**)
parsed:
**4:54**
